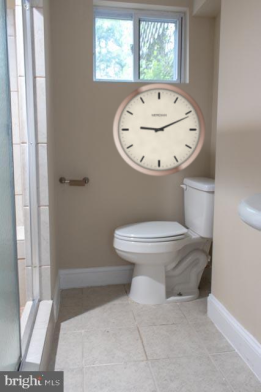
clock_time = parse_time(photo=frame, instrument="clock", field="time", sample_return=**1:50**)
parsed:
**9:11**
